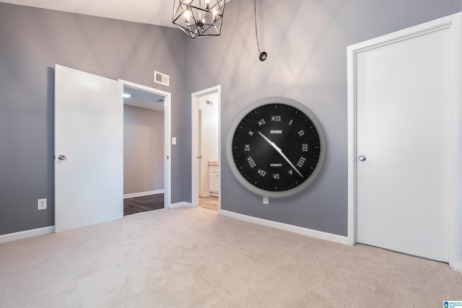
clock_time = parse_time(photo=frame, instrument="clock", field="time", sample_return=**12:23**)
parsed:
**10:23**
